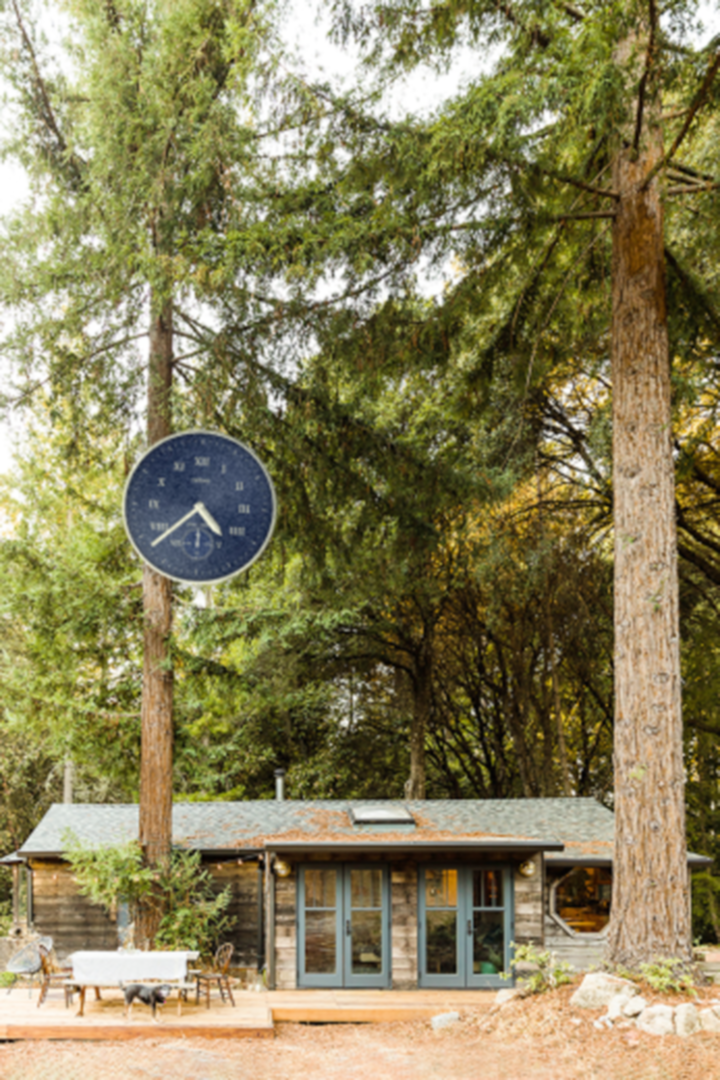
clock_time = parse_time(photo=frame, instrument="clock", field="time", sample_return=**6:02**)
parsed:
**4:38**
